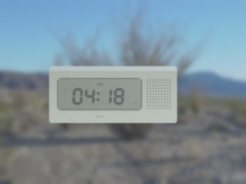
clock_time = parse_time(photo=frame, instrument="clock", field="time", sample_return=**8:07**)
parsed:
**4:18**
